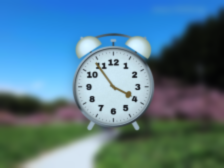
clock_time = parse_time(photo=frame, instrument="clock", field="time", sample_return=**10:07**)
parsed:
**3:54**
